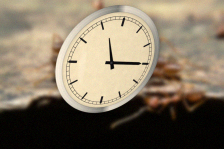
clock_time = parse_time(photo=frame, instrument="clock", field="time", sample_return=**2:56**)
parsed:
**11:15**
